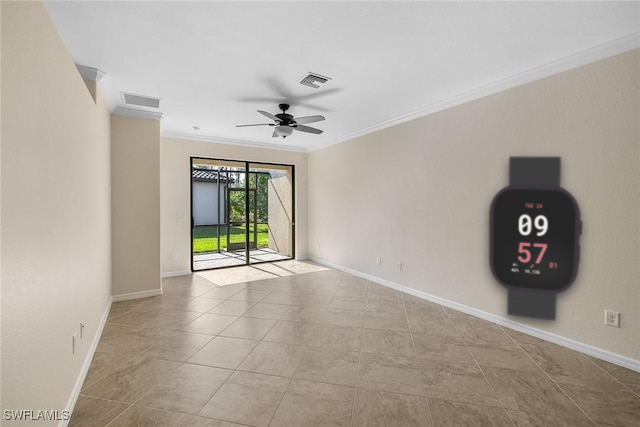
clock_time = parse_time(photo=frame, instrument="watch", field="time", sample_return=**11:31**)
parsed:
**9:57**
